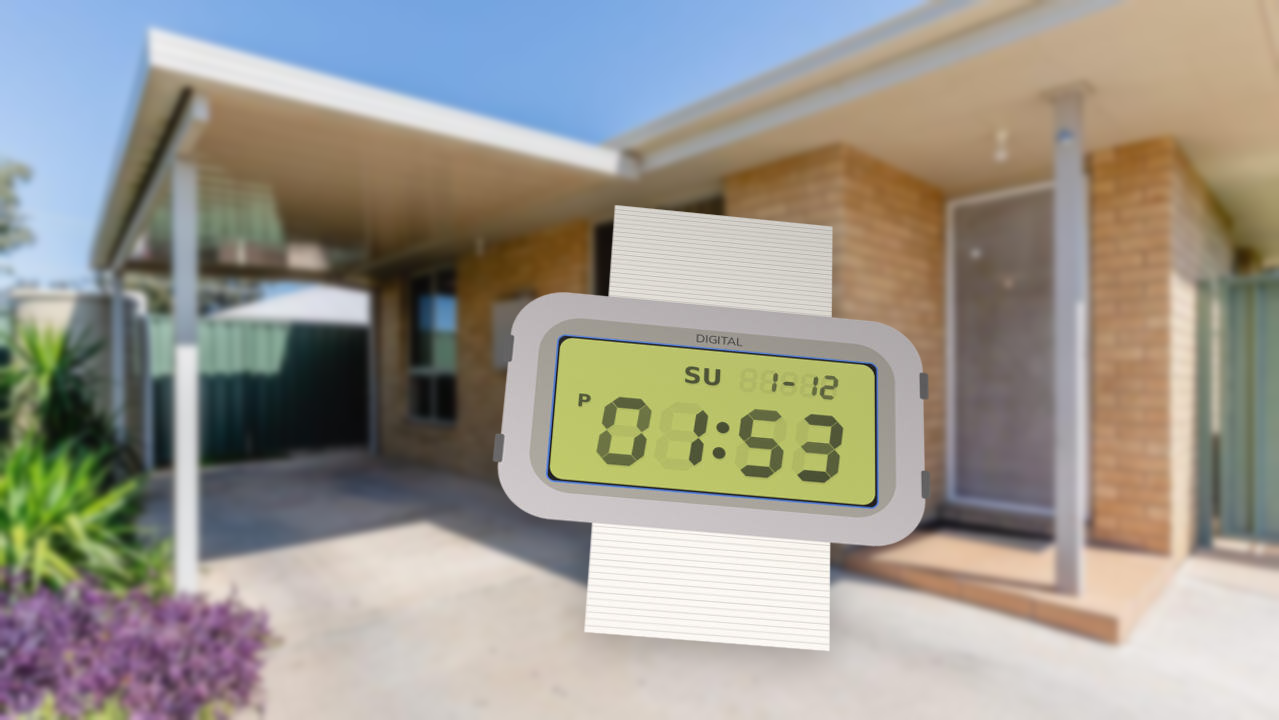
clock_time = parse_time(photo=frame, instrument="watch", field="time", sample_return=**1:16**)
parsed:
**1:53**
